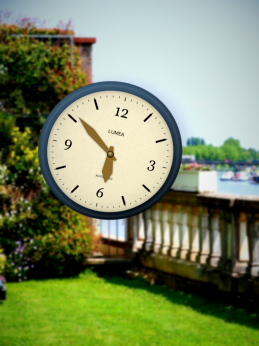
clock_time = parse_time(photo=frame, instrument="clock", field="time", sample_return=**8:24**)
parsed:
**5:51**
